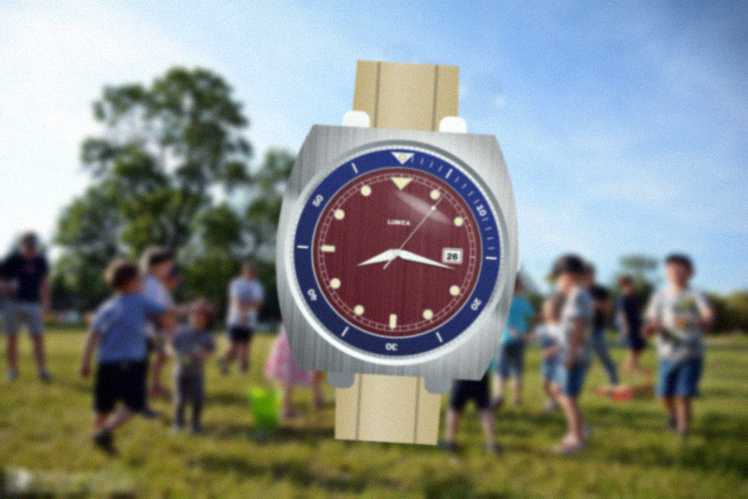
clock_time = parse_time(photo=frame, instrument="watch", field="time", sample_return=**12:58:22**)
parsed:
**8:17:06**
